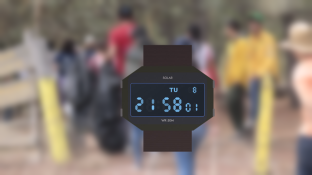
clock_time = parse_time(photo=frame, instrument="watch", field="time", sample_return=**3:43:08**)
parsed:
**21:58:01**
